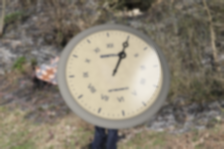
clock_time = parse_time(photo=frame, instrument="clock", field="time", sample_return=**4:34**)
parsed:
**1:05**
